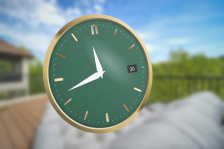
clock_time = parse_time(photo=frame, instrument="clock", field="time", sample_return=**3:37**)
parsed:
**11:42**
